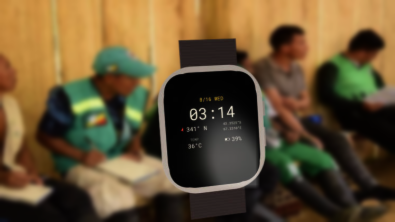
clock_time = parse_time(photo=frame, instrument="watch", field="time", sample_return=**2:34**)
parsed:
**3:14**
